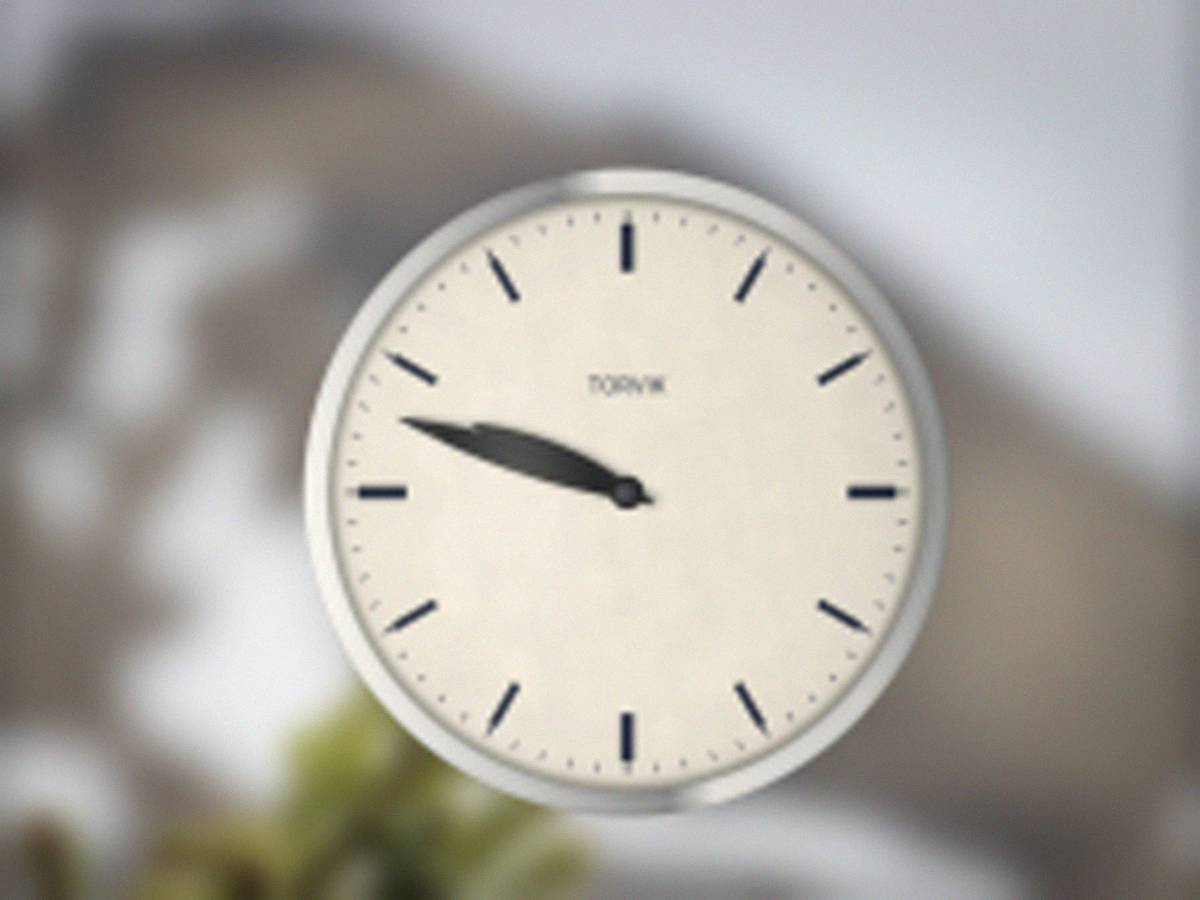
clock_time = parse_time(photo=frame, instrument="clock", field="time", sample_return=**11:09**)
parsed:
**9:48**
